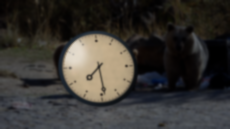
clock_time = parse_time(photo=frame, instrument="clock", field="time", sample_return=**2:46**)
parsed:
**7:29**
